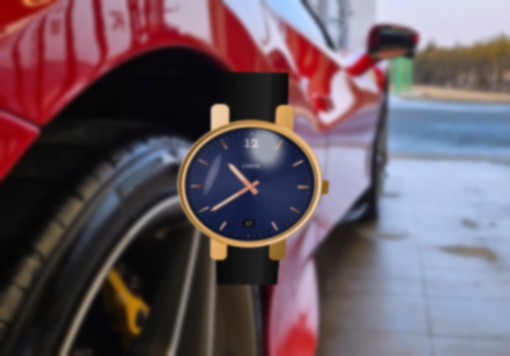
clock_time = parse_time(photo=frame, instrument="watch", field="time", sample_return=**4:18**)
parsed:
**10:39**
